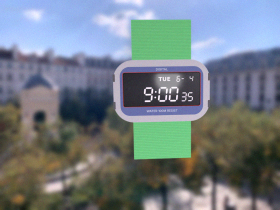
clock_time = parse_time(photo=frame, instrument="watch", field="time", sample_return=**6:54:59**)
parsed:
**9:00:35**
